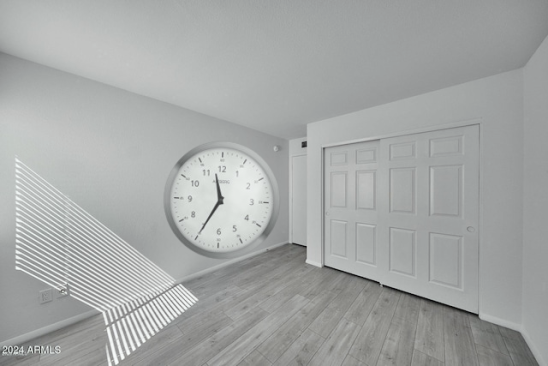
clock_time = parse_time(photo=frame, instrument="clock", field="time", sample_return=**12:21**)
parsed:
**11:35**
